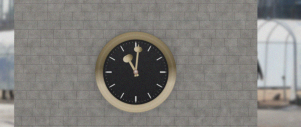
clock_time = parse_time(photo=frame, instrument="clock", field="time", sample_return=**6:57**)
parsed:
**11:01**
